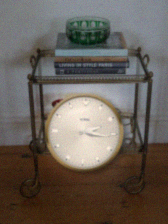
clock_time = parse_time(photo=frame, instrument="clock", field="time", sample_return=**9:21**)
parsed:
**2:16**
